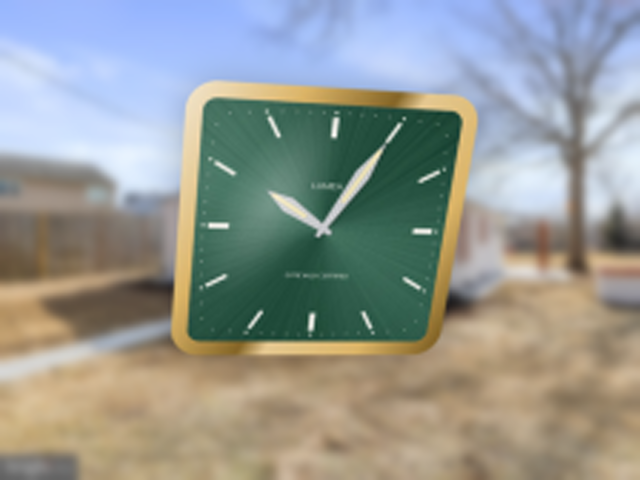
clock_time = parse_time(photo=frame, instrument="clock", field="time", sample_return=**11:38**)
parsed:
**10:05**
